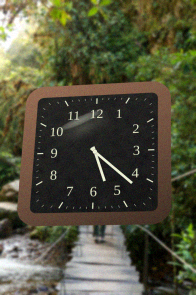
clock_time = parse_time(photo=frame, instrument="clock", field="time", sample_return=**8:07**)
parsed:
**5:22**
